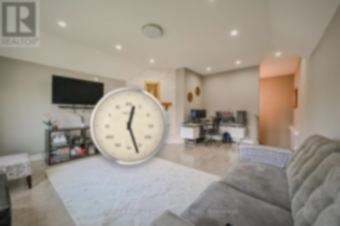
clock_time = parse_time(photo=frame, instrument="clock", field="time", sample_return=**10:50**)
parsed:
**12:27**
